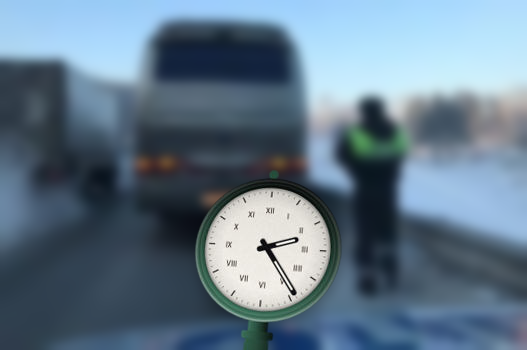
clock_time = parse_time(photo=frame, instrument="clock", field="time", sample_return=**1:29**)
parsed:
**2:24**
